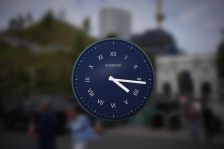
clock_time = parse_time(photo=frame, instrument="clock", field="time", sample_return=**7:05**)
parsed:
**4:16**
